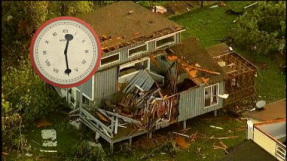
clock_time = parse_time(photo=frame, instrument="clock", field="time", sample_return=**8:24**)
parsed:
**12:29**
